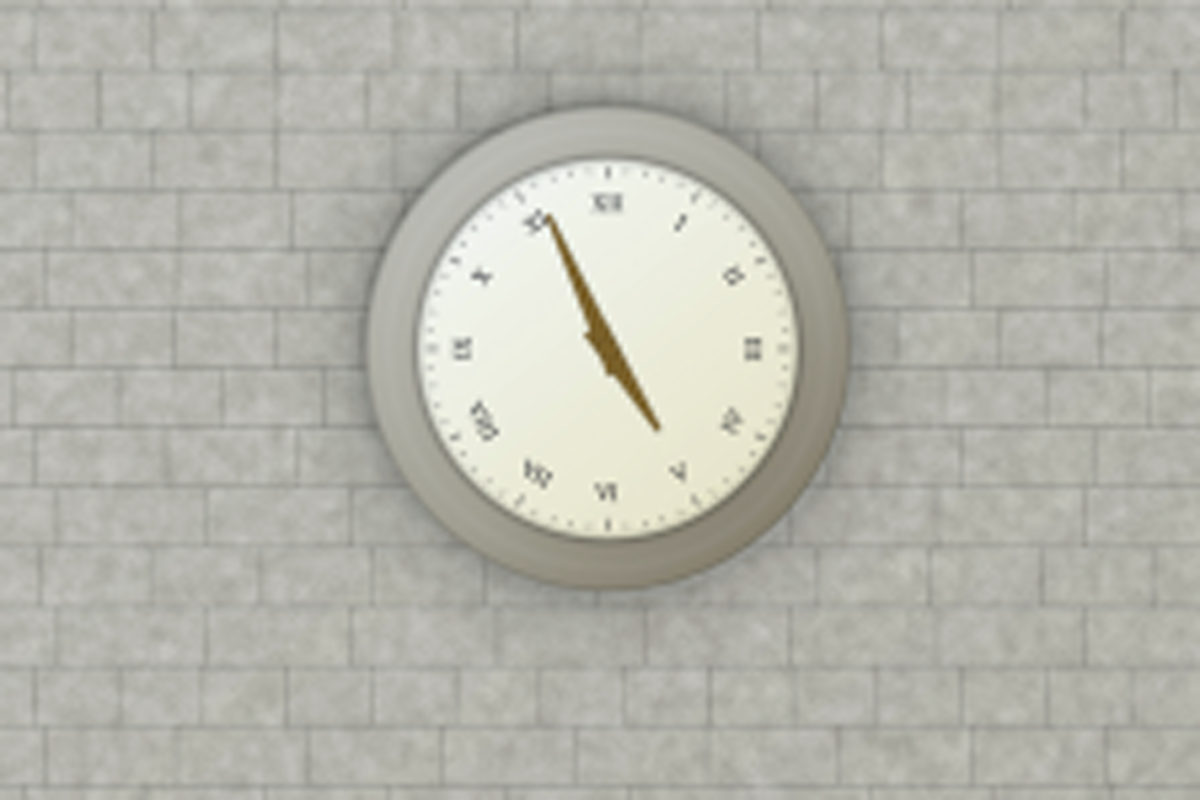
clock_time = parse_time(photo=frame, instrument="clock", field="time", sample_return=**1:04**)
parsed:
**4:56**
